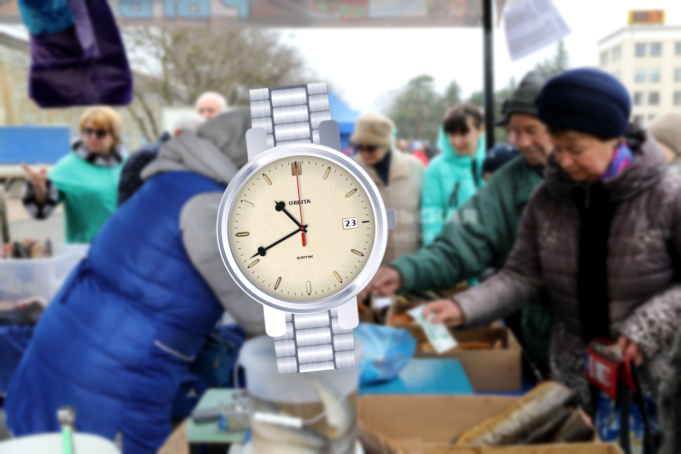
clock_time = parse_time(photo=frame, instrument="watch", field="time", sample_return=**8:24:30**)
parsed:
**10:41:00**
